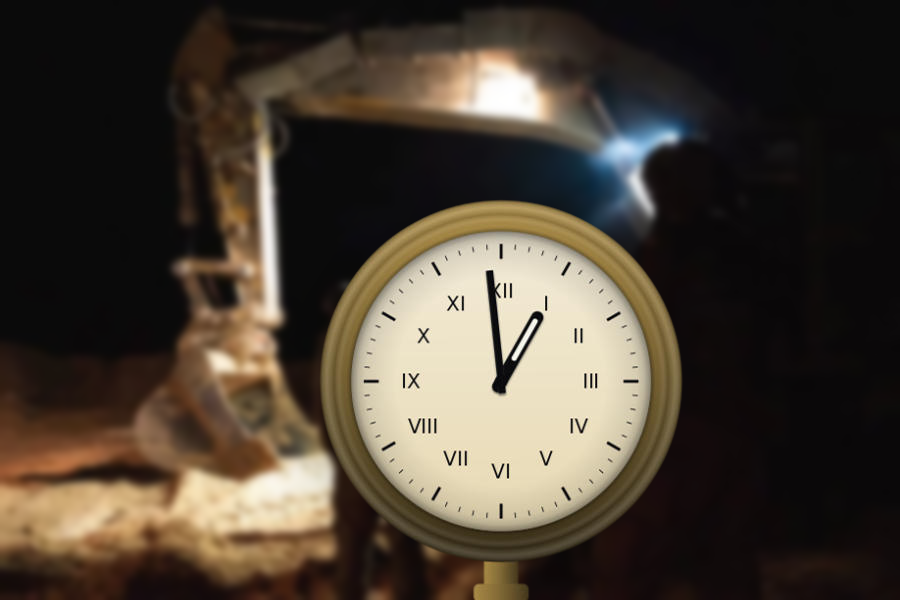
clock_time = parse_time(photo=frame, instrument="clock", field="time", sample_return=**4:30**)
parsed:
**12:59**
